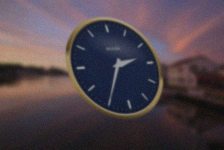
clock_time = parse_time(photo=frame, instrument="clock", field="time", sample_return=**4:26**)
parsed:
**2:35**
